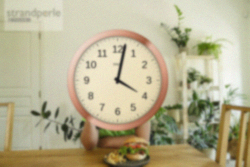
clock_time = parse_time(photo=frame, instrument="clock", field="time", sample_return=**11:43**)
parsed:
**4:02**
